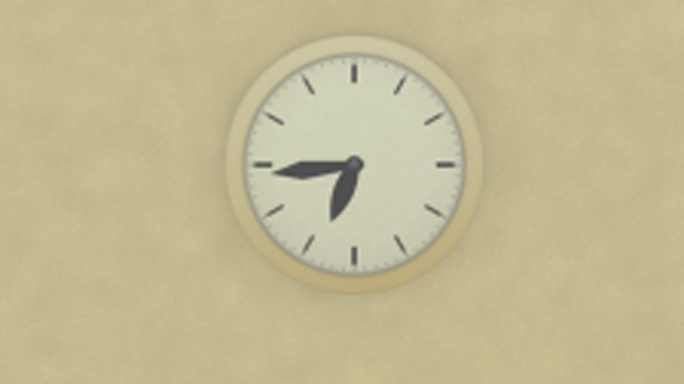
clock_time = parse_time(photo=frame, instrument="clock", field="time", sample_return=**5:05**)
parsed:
**6:44**
